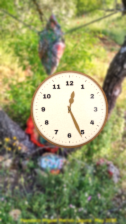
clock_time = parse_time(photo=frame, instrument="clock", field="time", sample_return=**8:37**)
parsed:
**12:26**
